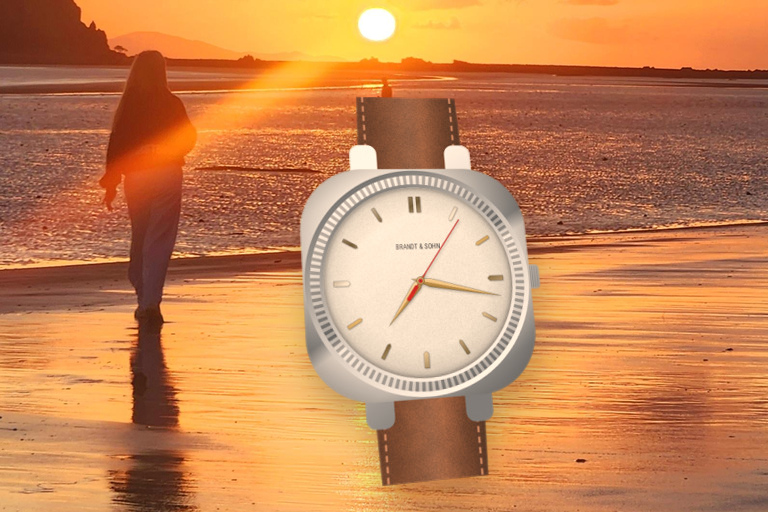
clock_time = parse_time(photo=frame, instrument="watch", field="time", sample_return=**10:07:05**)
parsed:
**7:17:06**
